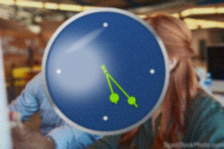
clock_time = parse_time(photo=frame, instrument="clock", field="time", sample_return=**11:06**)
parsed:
**5:23**
